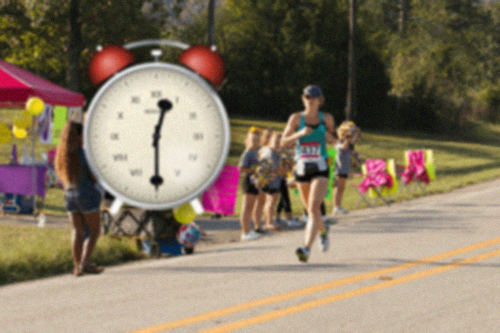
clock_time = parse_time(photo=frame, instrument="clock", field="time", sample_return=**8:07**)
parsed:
**12:30**
